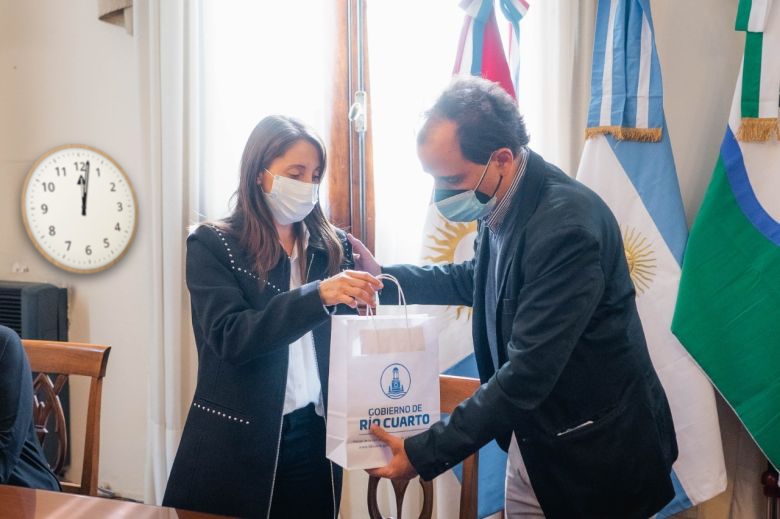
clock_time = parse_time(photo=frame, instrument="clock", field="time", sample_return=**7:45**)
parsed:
**12:02**
